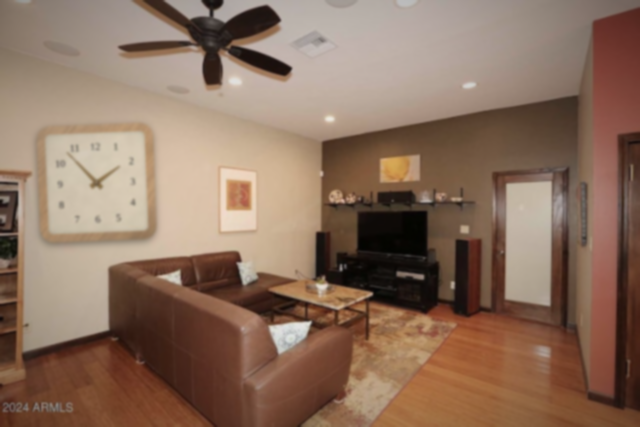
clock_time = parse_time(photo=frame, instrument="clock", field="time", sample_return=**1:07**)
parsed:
**1:53**
